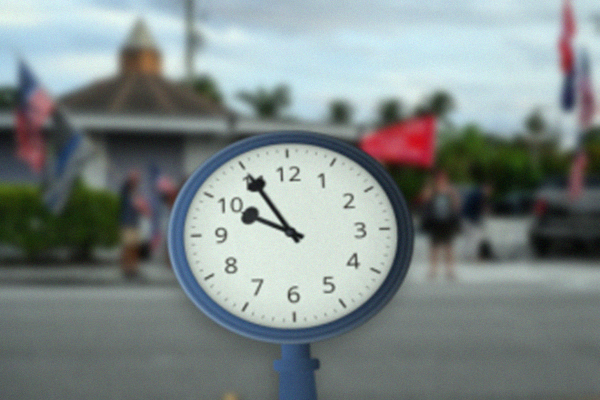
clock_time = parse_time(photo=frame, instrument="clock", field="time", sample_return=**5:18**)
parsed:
**9:55**
